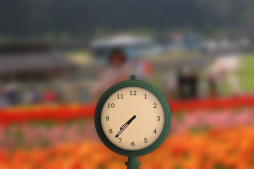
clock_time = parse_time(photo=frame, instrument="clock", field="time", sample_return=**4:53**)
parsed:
**7:37**
